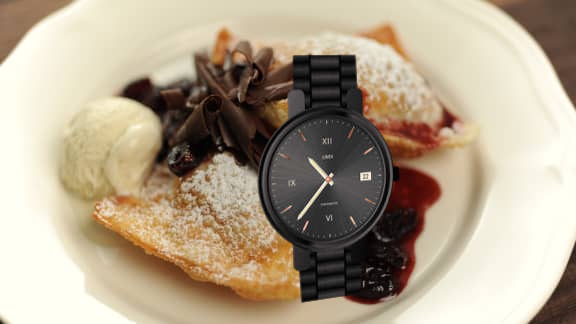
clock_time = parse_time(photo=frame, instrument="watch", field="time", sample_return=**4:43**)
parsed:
**10:37**
